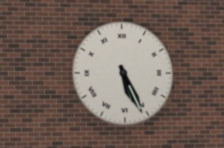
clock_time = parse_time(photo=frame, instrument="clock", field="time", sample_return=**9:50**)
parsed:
**5:26**
